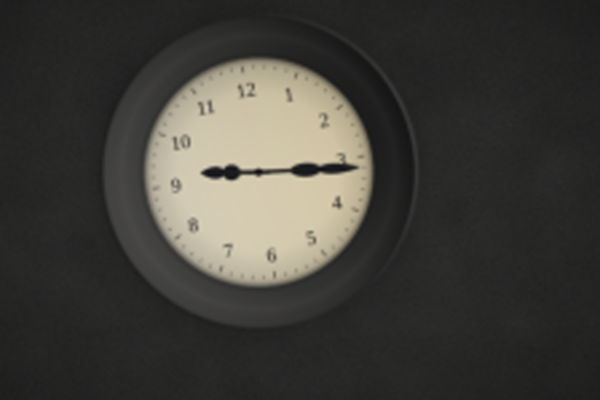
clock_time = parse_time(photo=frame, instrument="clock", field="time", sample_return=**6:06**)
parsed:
**9:16**
